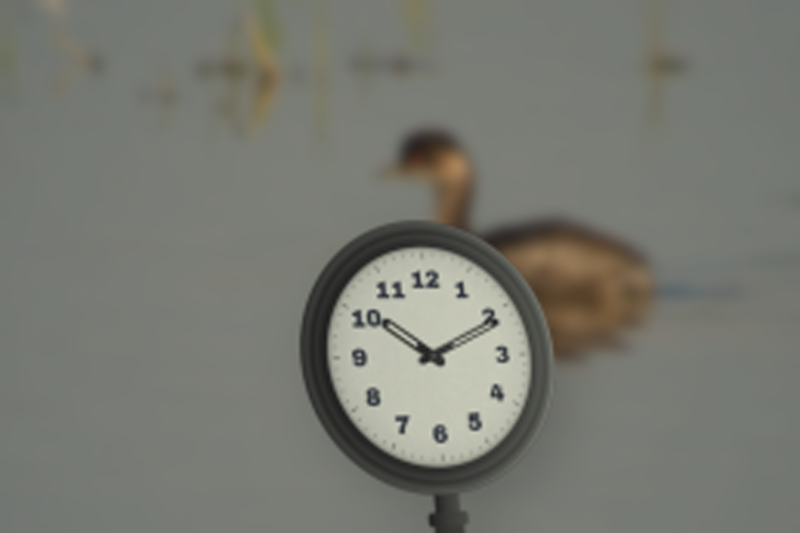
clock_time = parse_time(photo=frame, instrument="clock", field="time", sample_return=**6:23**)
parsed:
**10:11**
